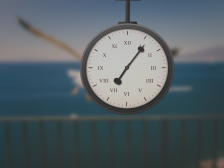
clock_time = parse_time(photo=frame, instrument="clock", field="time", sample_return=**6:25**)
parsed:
**7:06**
